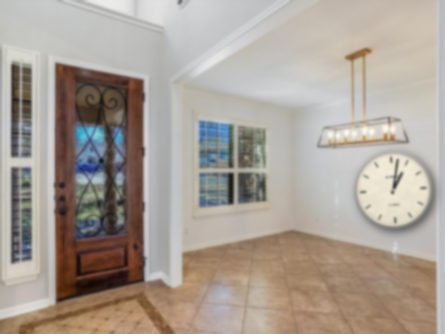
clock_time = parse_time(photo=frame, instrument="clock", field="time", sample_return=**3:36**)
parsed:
**1:02**
